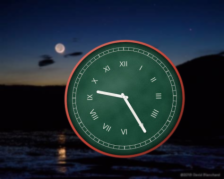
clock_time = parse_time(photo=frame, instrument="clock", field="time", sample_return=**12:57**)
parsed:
**9:25**
